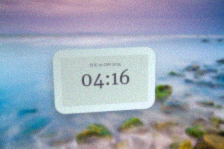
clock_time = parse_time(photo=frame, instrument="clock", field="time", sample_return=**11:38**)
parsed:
**4:16**
